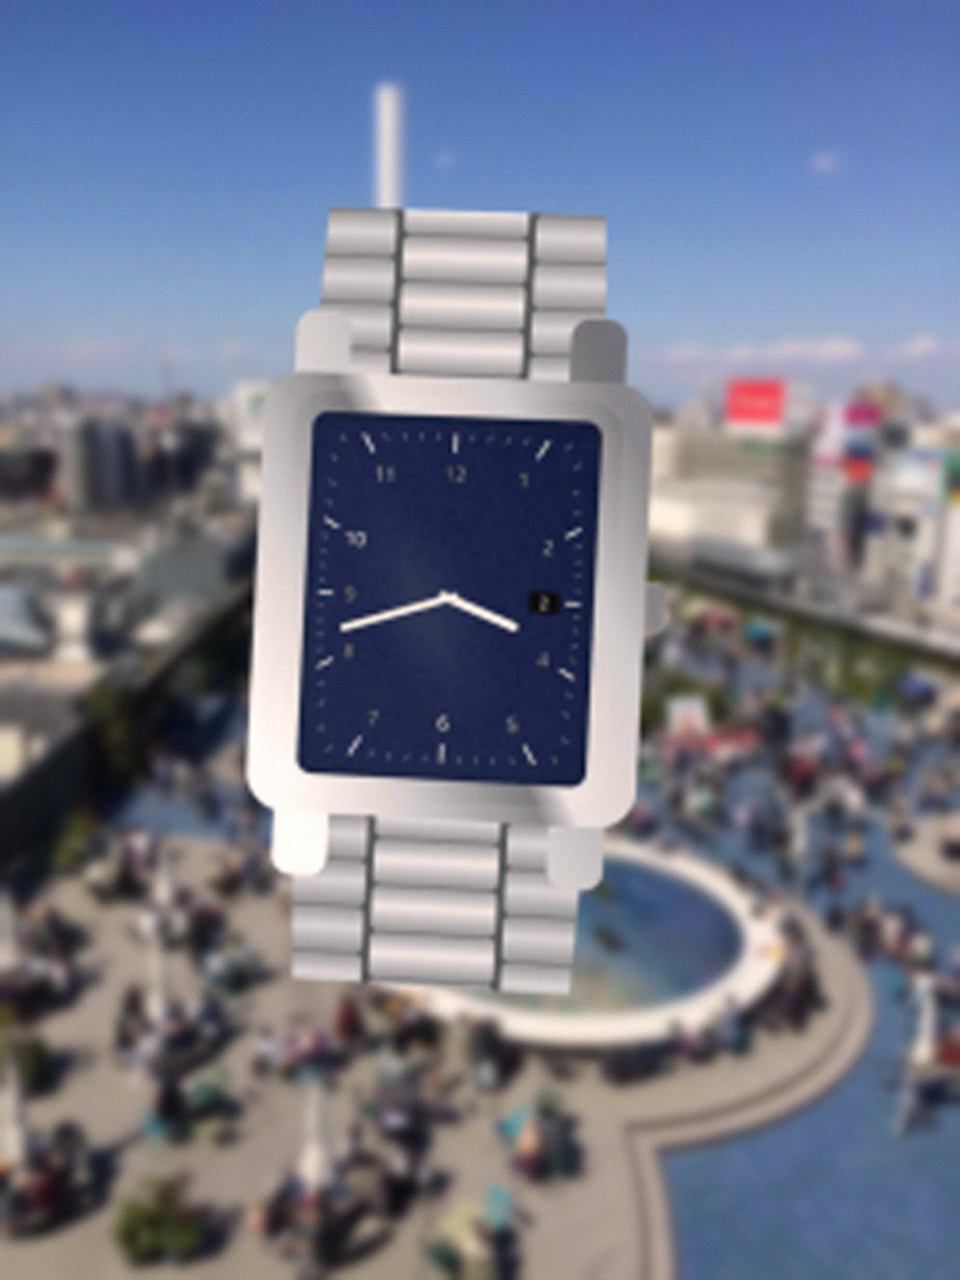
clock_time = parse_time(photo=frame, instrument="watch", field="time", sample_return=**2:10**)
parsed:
**3:42**
